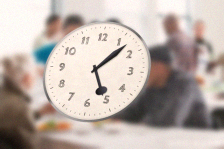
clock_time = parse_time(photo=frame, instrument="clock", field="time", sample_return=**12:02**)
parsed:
**5:07**
